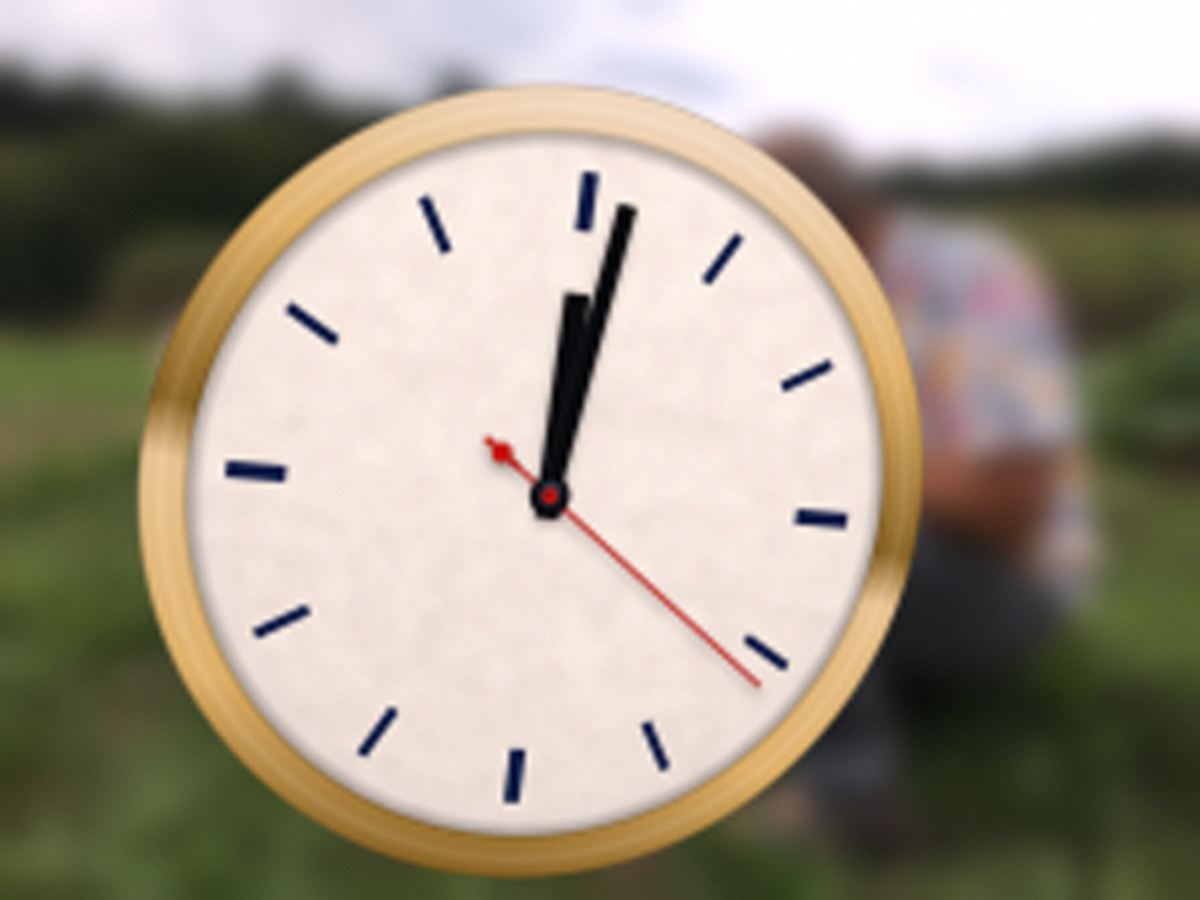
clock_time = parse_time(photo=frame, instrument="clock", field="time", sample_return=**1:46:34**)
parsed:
**12:01:21**
